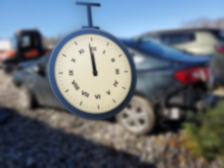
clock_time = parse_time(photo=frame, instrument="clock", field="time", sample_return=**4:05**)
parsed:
**11:59**
